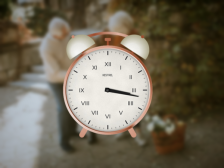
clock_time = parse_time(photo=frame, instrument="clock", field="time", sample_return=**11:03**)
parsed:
**3:17**
